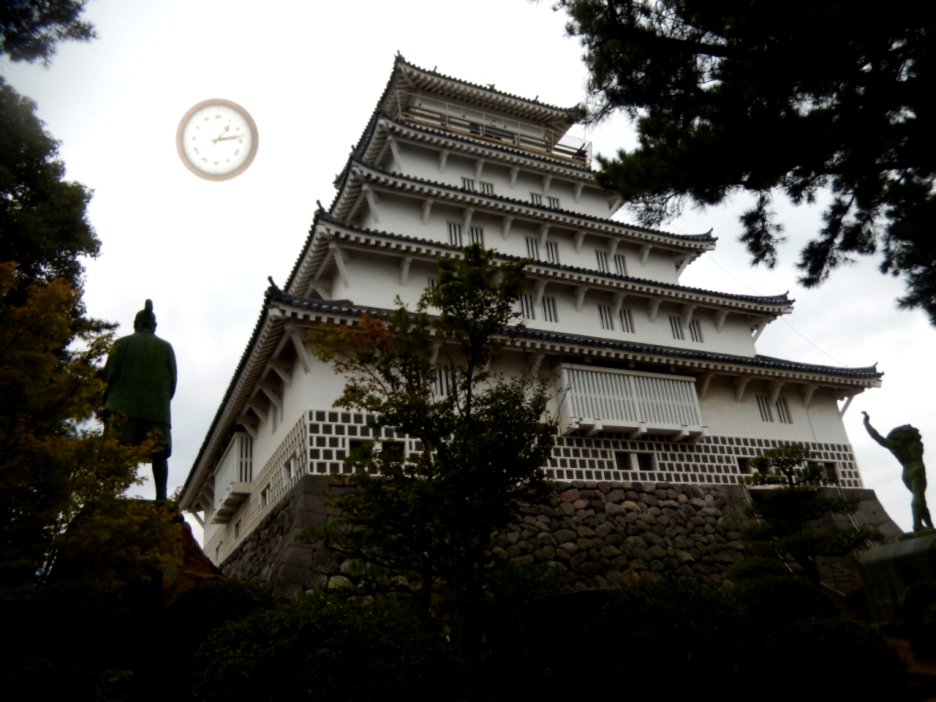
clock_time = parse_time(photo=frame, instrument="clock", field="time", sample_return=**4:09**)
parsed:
**1:13**
